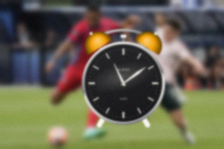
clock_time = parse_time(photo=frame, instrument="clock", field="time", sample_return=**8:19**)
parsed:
**11:09**
